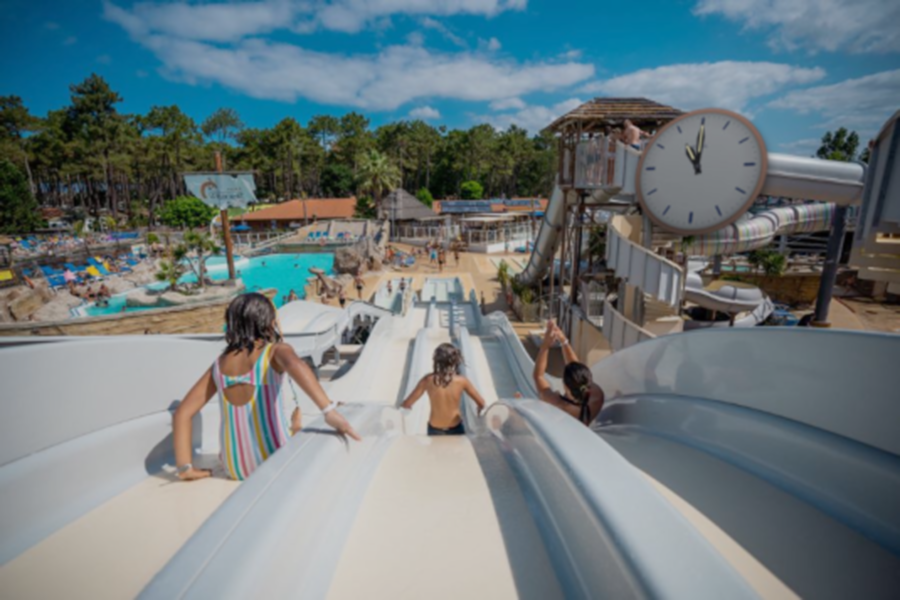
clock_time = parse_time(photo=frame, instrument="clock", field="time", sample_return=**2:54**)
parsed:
**11:00**
